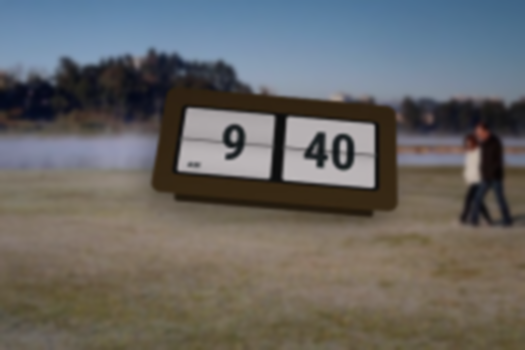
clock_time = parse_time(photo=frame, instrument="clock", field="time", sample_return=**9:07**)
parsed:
**9:40**
